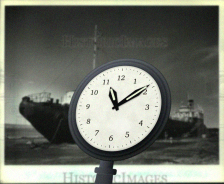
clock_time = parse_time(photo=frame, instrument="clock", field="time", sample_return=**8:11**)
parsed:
**11:09**
